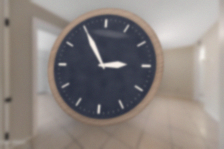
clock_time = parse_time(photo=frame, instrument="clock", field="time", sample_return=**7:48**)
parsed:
**2:55**
